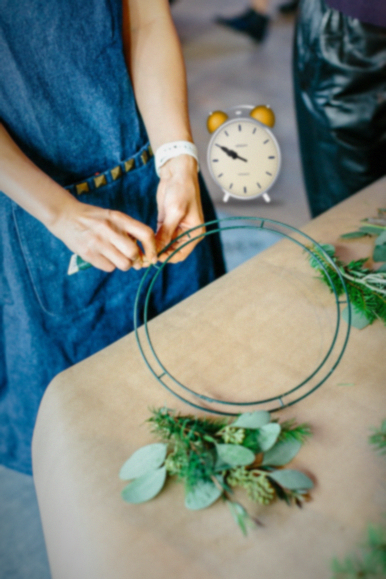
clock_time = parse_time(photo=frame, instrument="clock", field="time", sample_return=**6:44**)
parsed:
**9:50**
